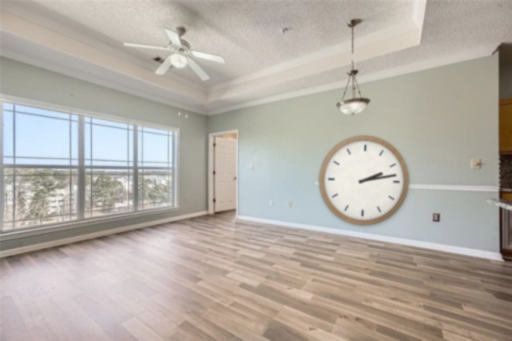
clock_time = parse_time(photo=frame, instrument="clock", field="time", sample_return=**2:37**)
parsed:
**2:13**
